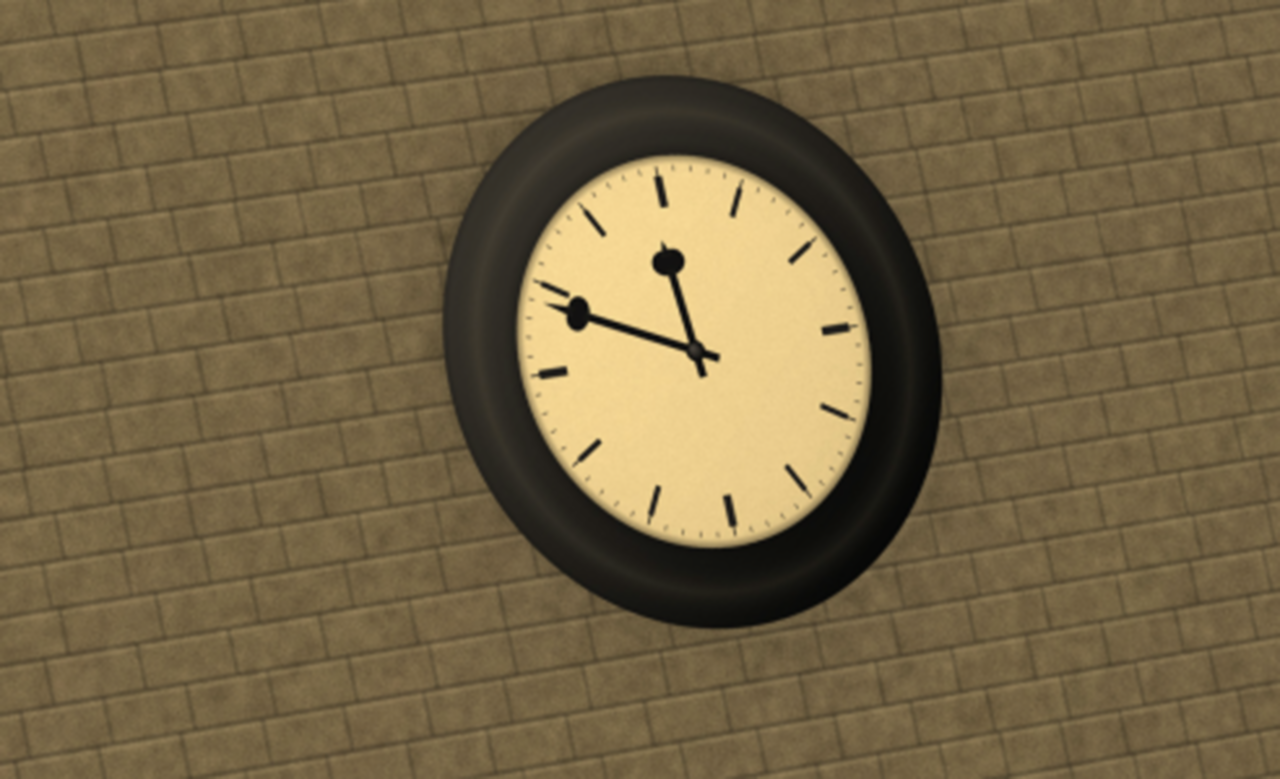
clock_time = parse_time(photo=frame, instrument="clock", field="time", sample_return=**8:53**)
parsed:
**11:49**
